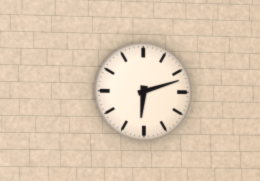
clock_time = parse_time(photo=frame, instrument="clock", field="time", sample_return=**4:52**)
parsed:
**6:12**
